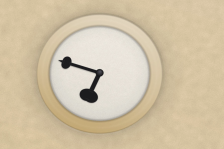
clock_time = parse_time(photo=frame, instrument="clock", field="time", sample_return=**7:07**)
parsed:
**6:48**
